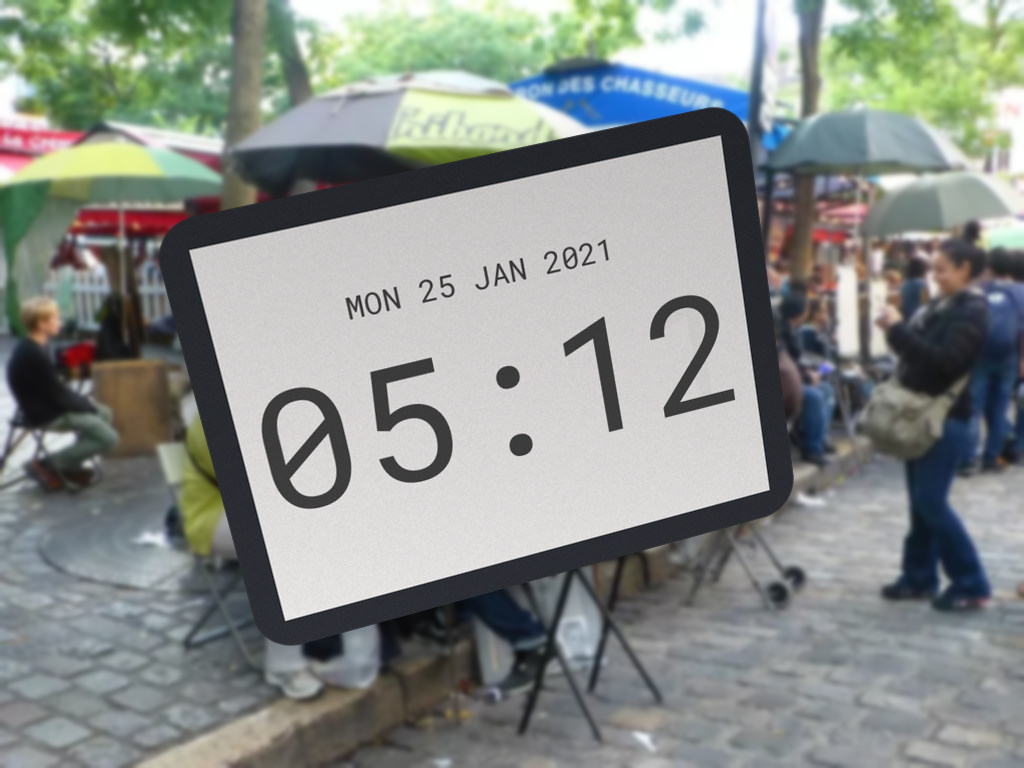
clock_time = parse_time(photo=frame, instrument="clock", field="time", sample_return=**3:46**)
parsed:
**5:12**
